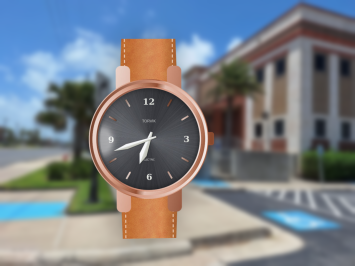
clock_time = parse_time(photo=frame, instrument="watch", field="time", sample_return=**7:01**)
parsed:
**6:42**
